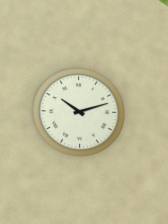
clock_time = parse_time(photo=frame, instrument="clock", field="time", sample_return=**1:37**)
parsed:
**10:12**
